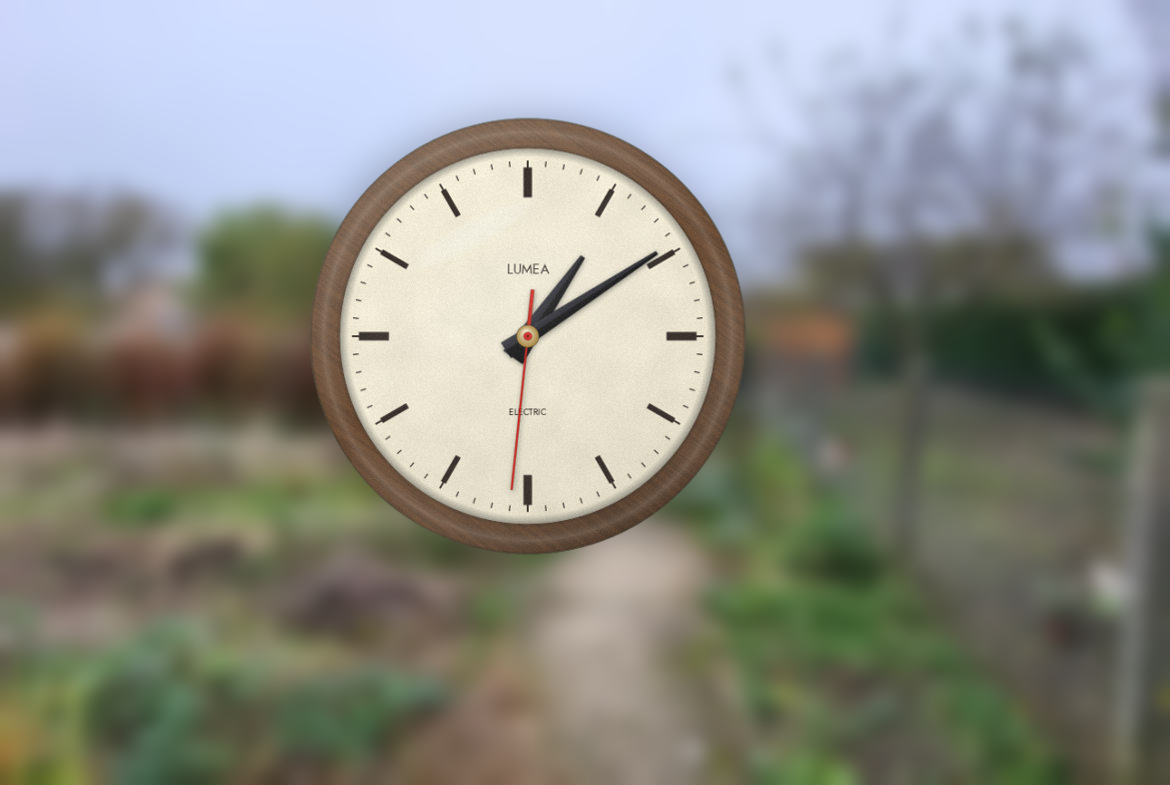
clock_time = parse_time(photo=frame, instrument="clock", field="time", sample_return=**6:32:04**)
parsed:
**1:09:31**
